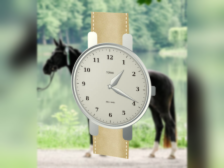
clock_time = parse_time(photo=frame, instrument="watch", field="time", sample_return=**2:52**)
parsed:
**1:19**
